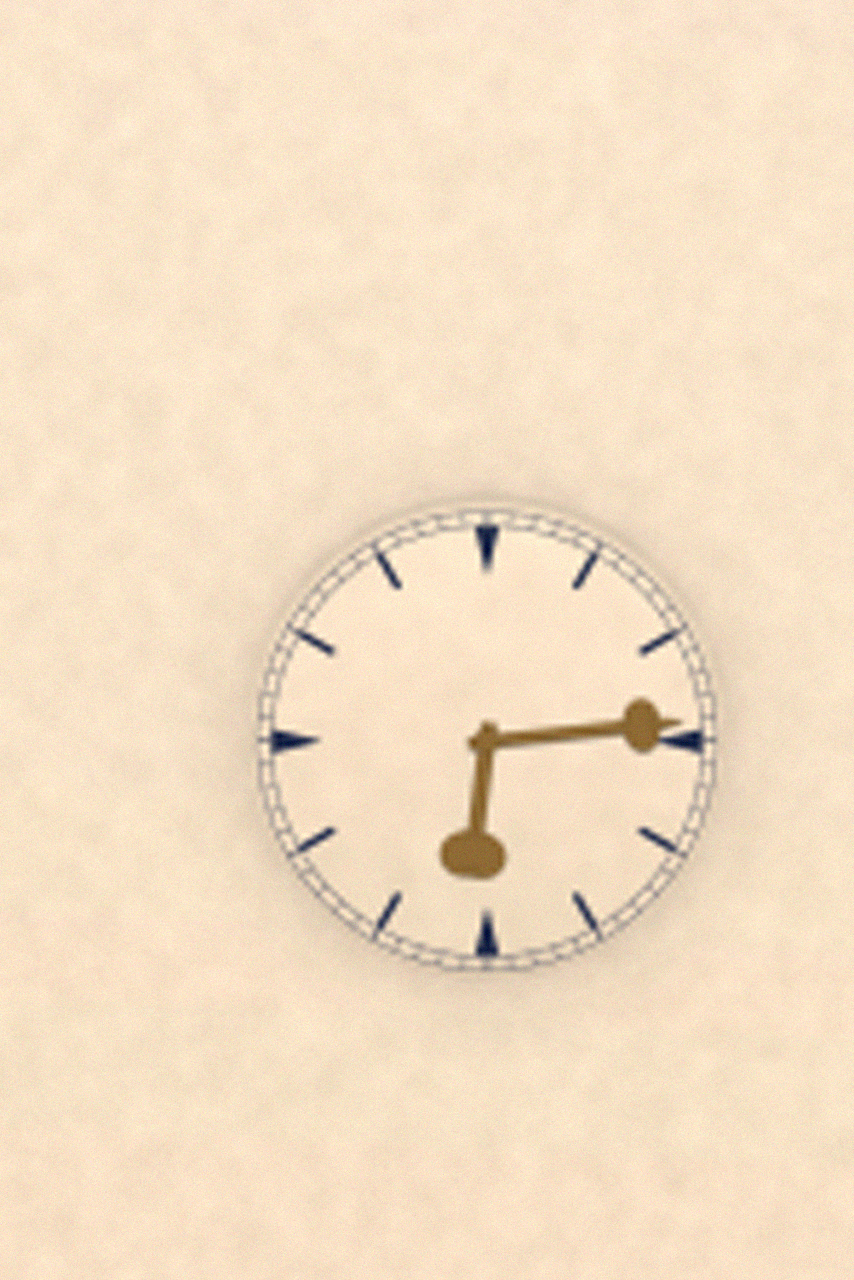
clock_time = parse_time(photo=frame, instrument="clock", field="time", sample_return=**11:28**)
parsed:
**6:14**
